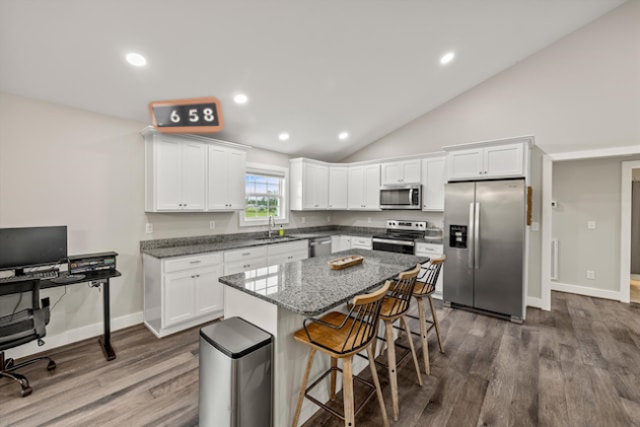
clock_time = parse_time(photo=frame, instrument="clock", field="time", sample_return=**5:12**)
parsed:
**6:58**
